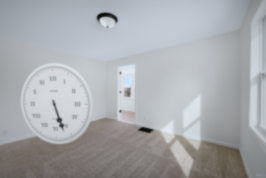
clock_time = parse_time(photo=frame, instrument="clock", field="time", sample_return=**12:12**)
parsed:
**5:27**
